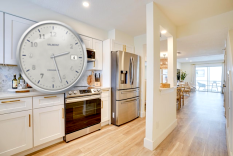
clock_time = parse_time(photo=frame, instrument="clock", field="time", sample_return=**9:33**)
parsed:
**2:27**
